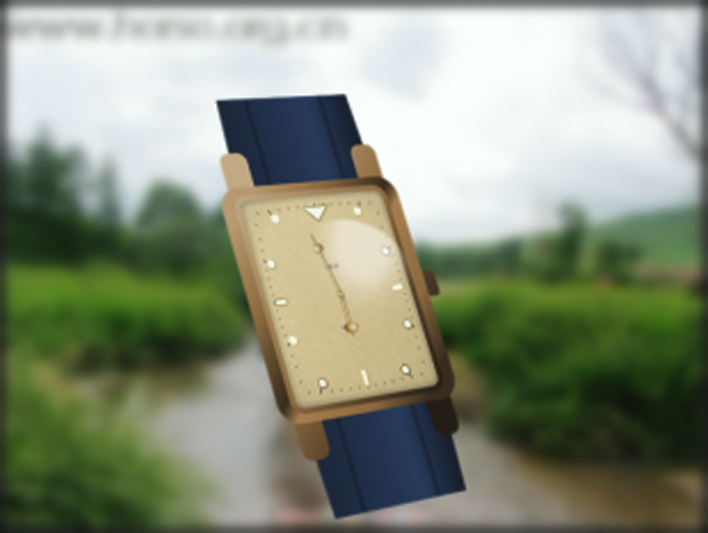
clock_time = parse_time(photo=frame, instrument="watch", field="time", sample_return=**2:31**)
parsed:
**5:58**
